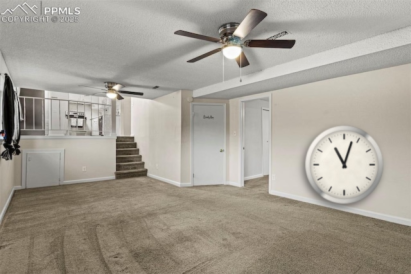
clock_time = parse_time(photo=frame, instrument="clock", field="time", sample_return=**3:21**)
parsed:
**11:03**
